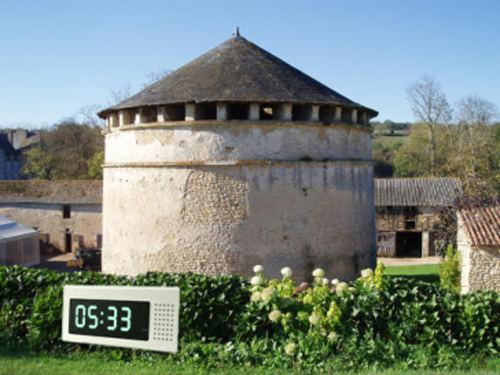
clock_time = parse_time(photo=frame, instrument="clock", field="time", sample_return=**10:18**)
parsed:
**5:33**
